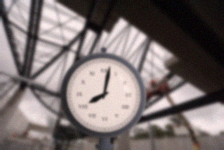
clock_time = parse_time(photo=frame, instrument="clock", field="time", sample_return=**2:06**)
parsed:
**8:02**
